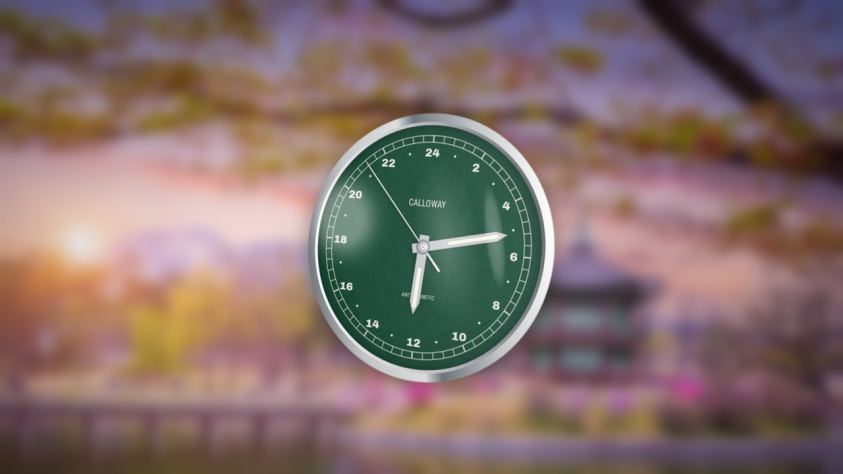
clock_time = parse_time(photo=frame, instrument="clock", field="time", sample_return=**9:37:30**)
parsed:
**12:12:53**
